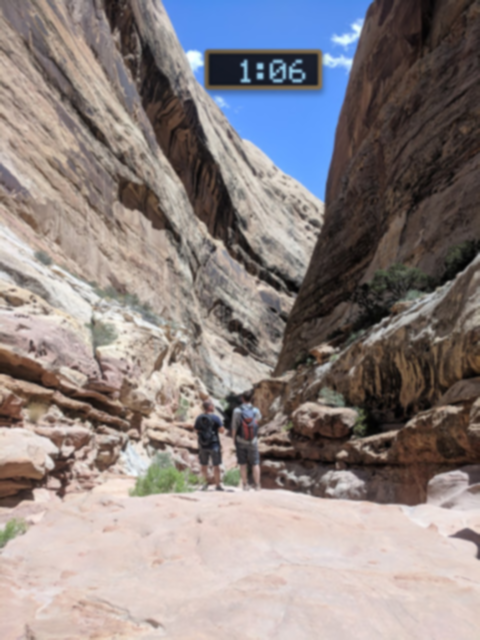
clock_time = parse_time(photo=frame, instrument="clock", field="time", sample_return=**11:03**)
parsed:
**1:06**
